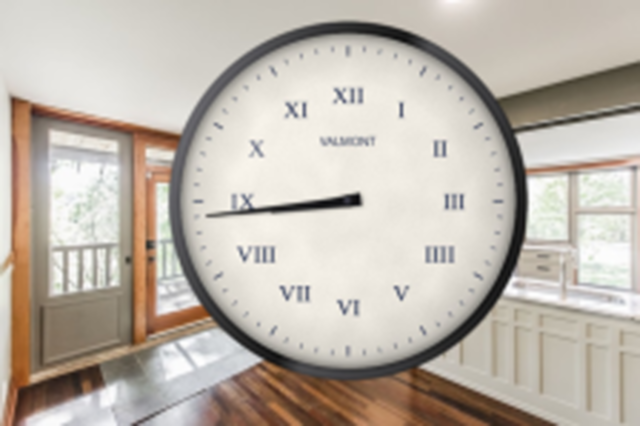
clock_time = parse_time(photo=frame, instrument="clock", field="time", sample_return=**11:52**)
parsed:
**8:44**
